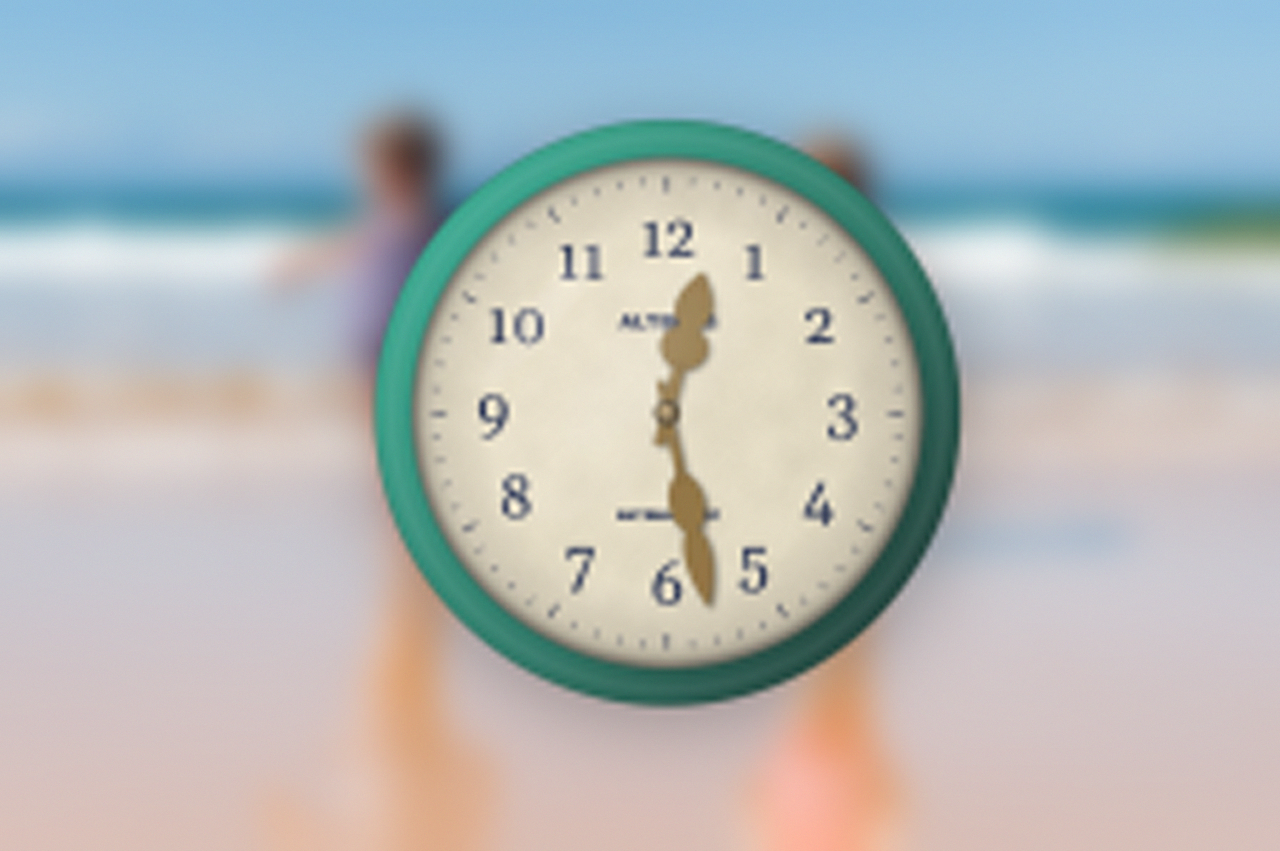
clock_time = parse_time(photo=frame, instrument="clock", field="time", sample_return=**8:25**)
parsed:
**12:28**
